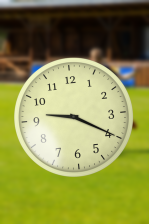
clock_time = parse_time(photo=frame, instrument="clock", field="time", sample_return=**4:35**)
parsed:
**9:20**
